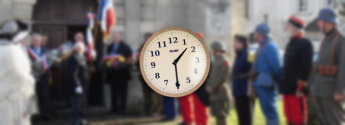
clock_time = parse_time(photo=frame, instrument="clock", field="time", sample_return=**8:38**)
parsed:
**1:30**
